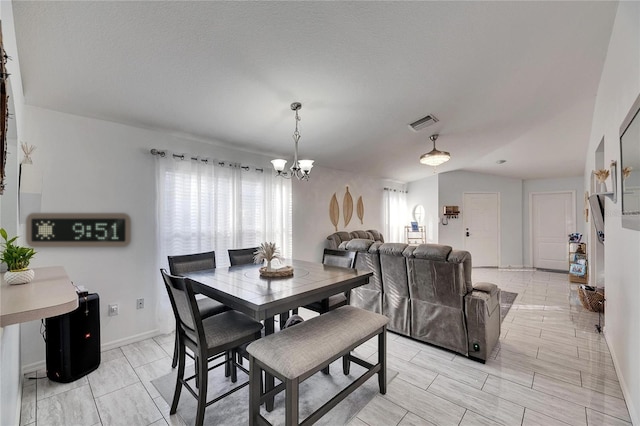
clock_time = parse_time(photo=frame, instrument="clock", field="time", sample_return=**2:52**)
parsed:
**9:51**
